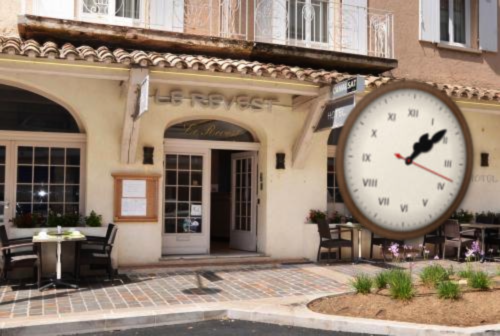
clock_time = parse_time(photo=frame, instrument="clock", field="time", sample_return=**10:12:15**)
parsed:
**1:08:18**
